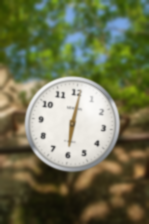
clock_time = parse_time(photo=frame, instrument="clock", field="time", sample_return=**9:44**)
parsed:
**6:01**
